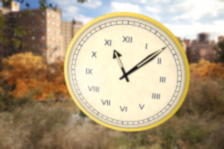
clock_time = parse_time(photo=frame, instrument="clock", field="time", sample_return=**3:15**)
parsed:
**11:08**
